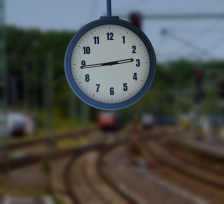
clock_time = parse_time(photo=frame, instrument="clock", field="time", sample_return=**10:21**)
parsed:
**2:44**
